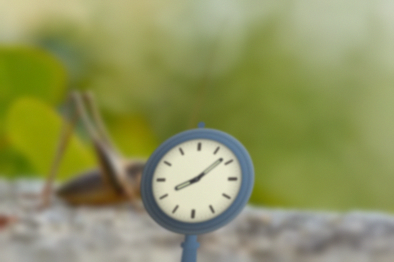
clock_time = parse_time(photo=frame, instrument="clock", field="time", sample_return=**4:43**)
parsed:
**8:08**
